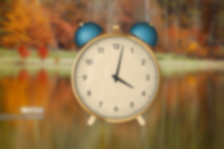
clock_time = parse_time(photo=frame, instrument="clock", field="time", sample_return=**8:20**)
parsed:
**4:02**
